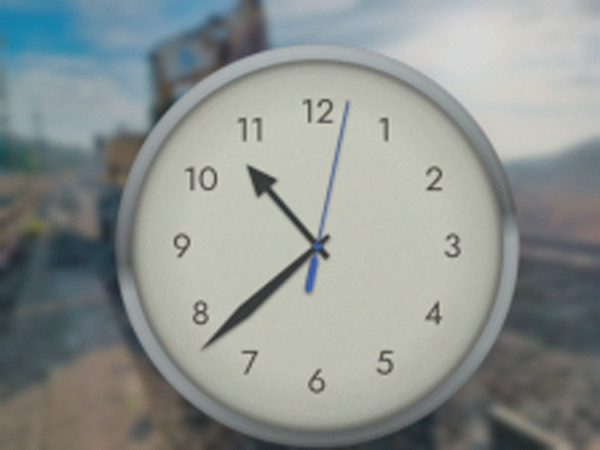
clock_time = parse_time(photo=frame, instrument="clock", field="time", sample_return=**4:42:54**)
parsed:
**10:38:02**
